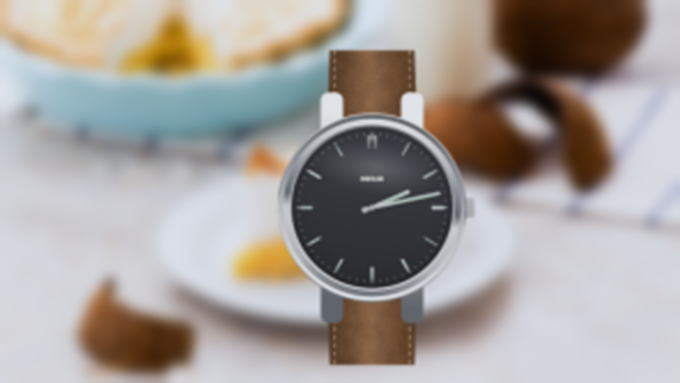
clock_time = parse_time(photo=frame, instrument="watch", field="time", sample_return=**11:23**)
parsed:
**2:13**
